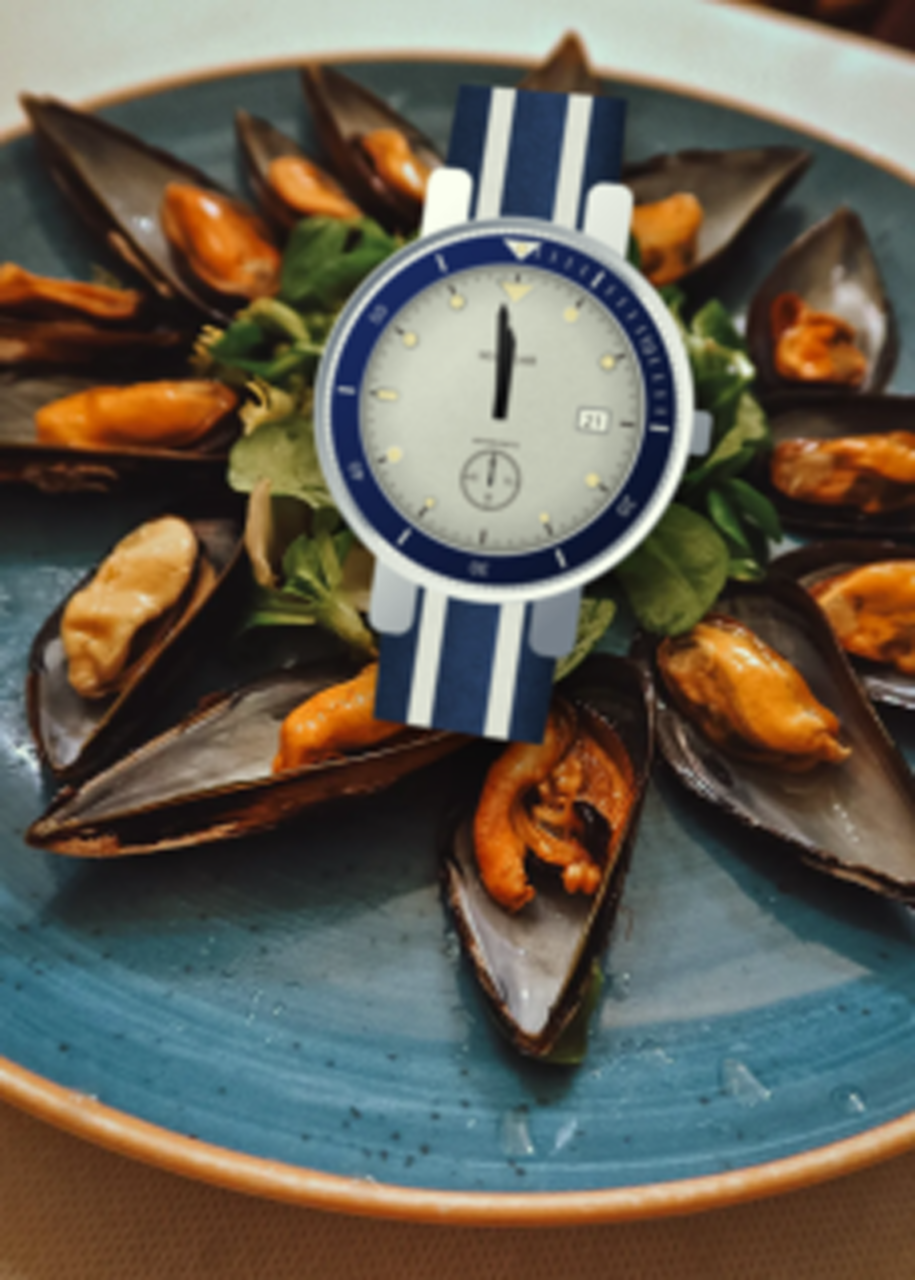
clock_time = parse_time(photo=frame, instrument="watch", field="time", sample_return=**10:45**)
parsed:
**11:59**
